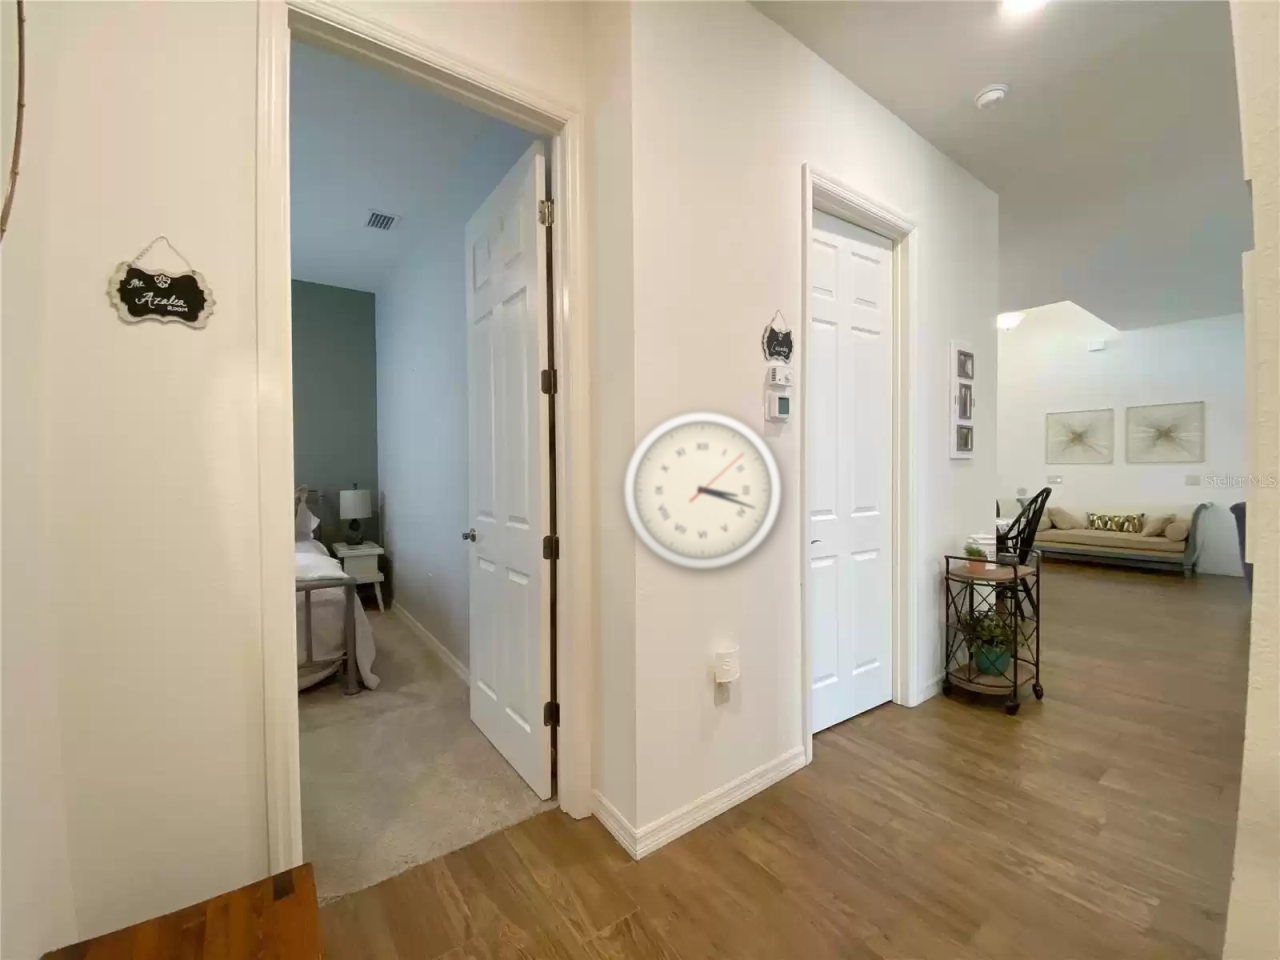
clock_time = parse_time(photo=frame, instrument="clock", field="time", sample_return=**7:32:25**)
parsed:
**3:18:08**
